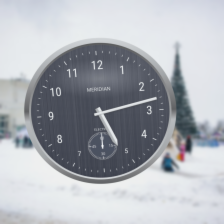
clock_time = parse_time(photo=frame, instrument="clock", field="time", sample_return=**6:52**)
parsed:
**5:13**
